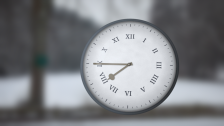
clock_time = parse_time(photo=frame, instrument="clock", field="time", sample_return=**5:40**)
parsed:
**7:45**
